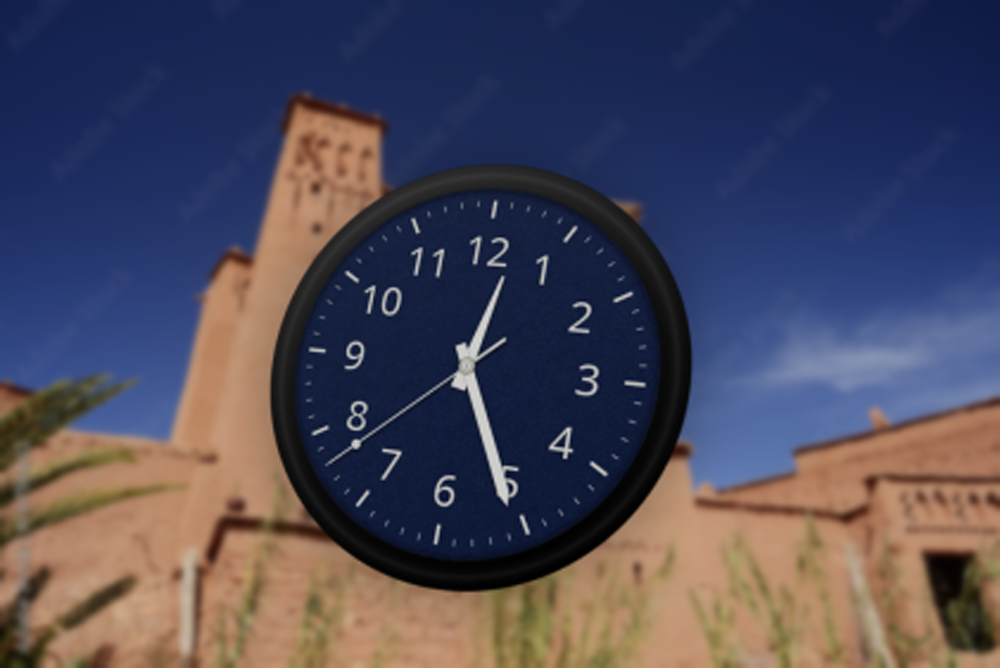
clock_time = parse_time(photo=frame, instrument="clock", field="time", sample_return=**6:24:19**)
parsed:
**12:25:38**
